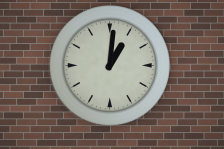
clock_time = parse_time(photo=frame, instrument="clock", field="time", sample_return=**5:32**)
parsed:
**1:01**
